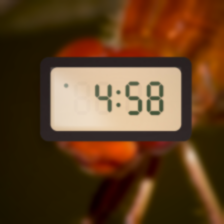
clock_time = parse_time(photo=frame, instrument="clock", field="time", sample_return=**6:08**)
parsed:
**4:58**
